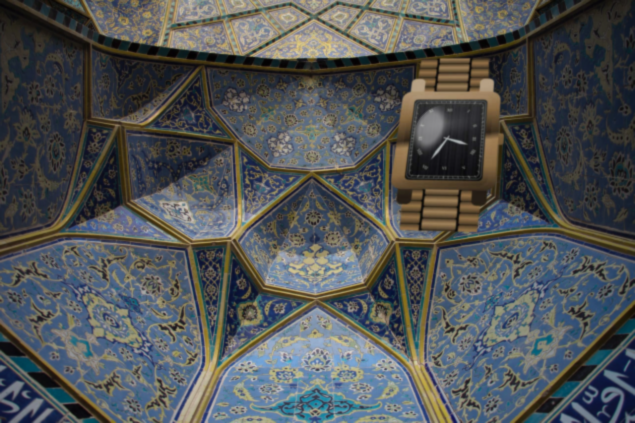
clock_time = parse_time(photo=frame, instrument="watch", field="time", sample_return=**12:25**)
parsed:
**3:35**
